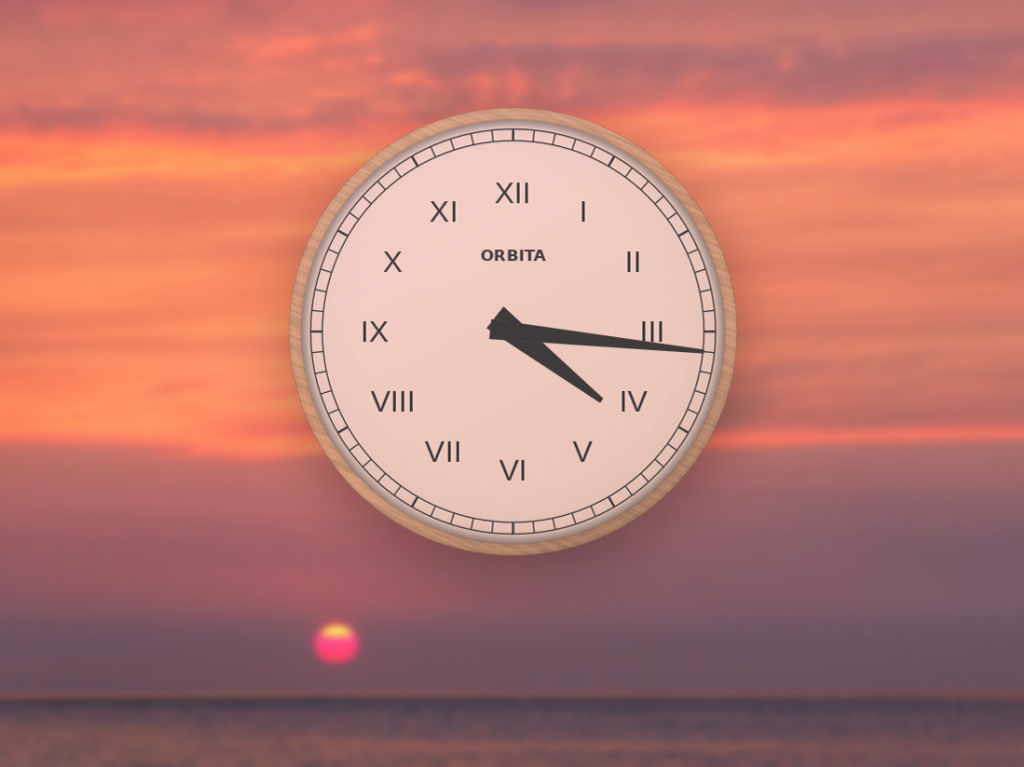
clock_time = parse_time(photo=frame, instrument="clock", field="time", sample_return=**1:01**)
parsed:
**4:16**
